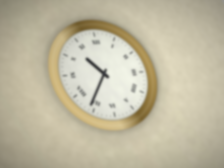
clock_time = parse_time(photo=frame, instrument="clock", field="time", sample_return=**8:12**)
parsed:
**10:36**
